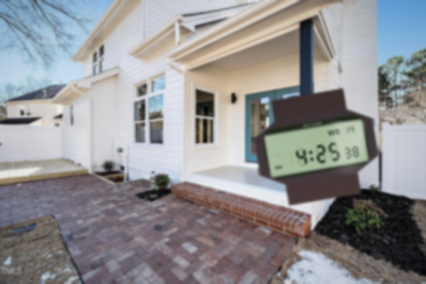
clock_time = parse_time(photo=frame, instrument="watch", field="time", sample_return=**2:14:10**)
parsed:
**4:25:38**
